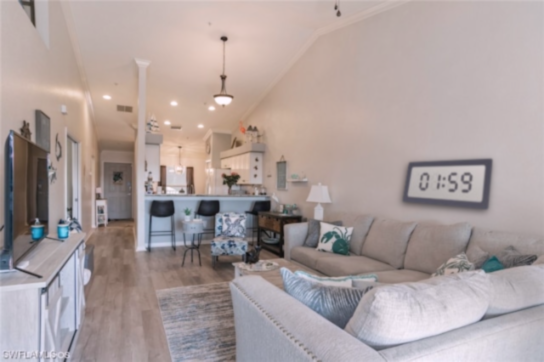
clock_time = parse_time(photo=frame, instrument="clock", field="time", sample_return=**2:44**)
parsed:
**1:59**
